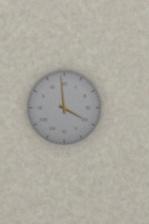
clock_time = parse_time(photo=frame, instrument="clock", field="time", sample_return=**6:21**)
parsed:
**3:59**
